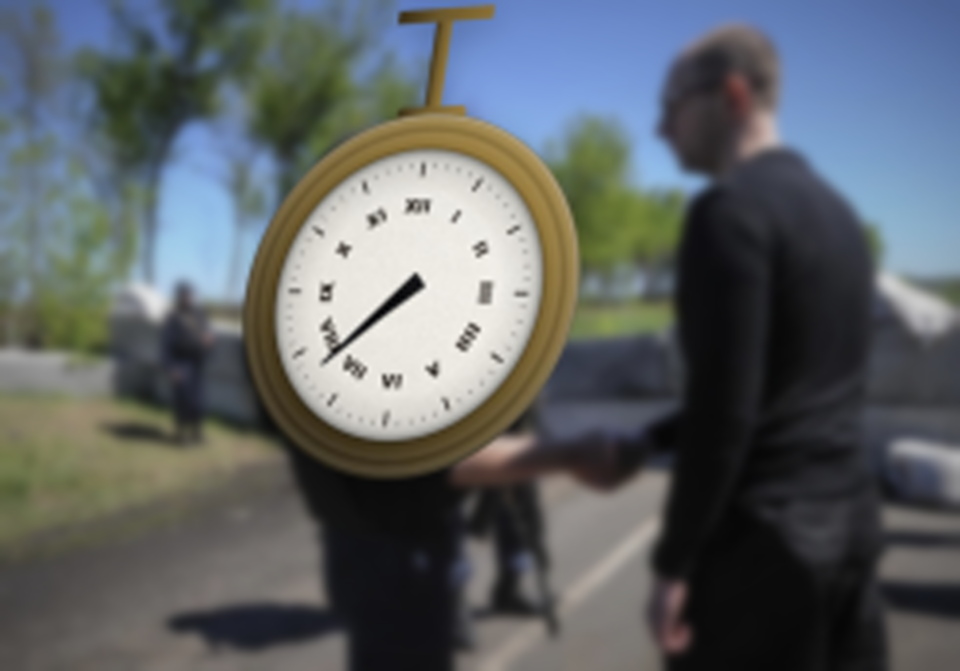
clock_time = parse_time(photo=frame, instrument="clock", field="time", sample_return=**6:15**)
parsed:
**7:38**
